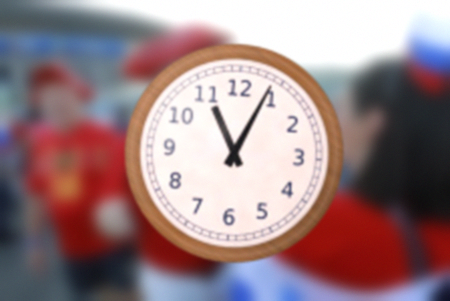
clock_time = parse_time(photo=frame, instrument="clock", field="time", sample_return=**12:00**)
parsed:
**11:04**
